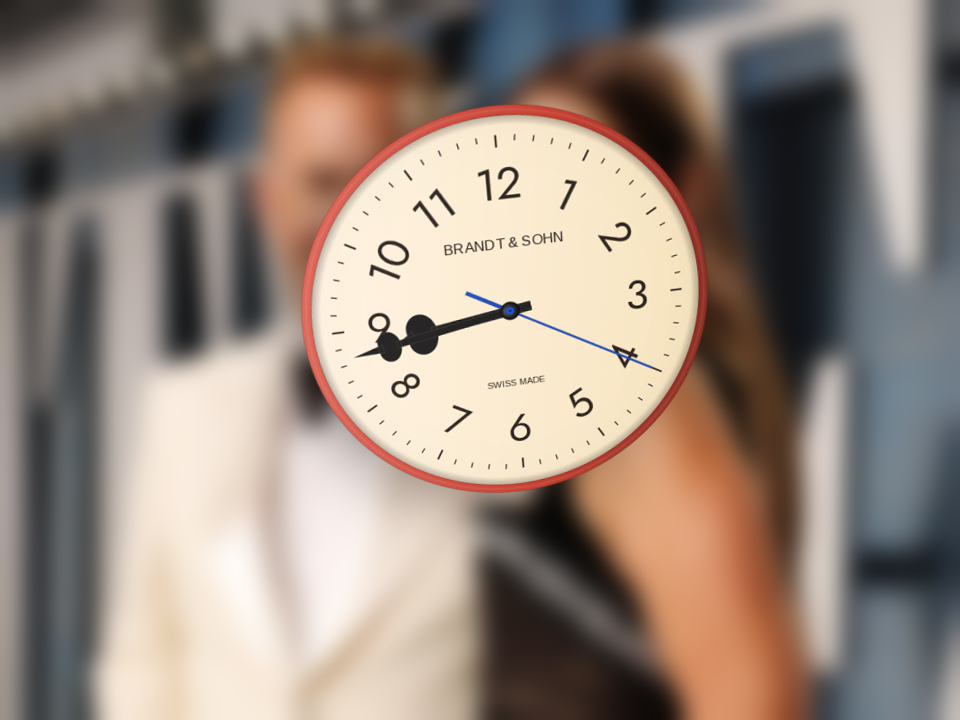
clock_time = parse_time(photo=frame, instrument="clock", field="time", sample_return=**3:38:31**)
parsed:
**8:43:20**
